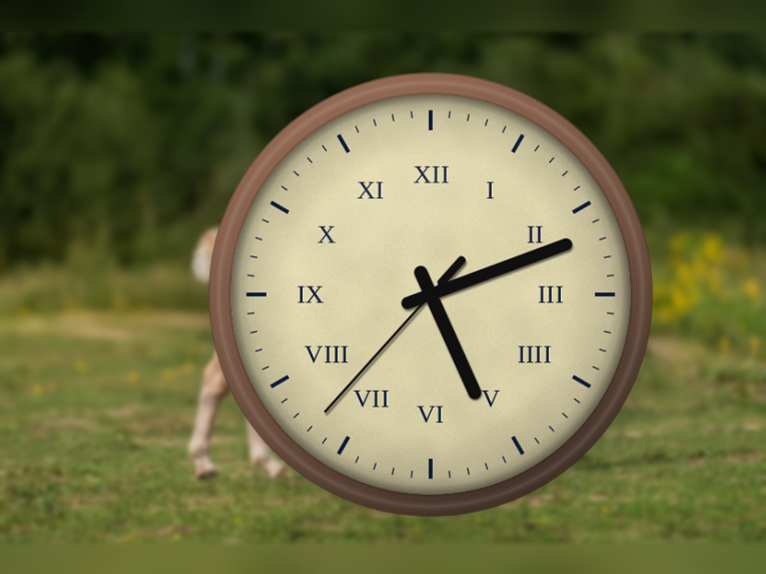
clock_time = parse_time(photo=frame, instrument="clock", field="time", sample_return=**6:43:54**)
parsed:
**5:11:37**
